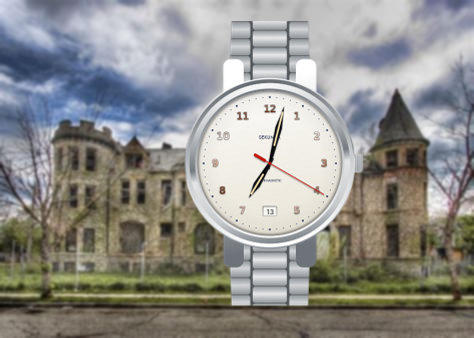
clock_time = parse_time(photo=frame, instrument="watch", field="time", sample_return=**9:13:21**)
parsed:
**7:02:20**
